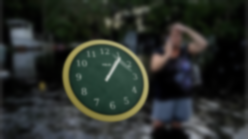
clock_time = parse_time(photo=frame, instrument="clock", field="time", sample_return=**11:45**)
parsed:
**1:06**
